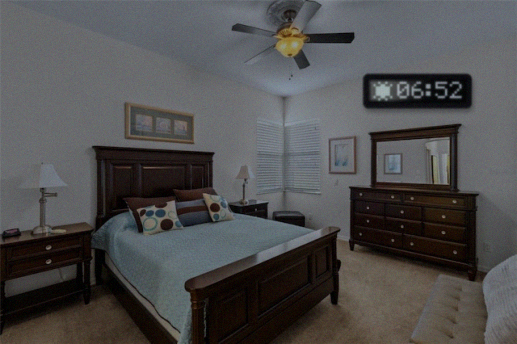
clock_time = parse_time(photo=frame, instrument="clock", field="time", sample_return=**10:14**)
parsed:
**6:52**
